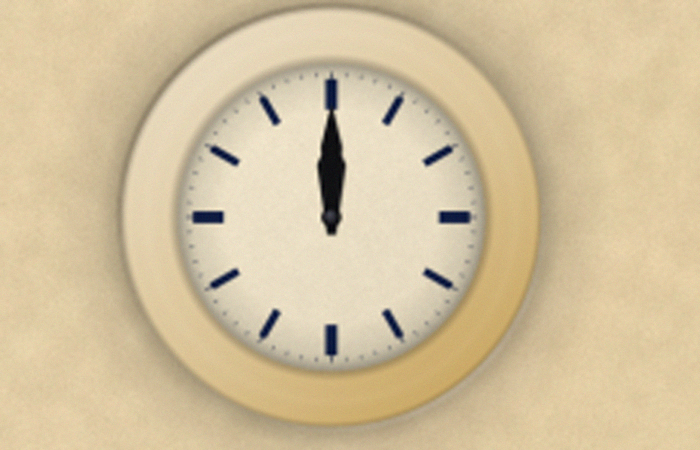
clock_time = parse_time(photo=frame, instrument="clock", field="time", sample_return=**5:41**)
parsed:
**12:00**
